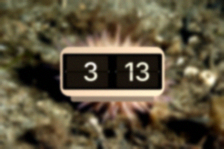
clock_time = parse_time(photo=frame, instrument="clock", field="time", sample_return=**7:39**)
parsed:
**3:13**
